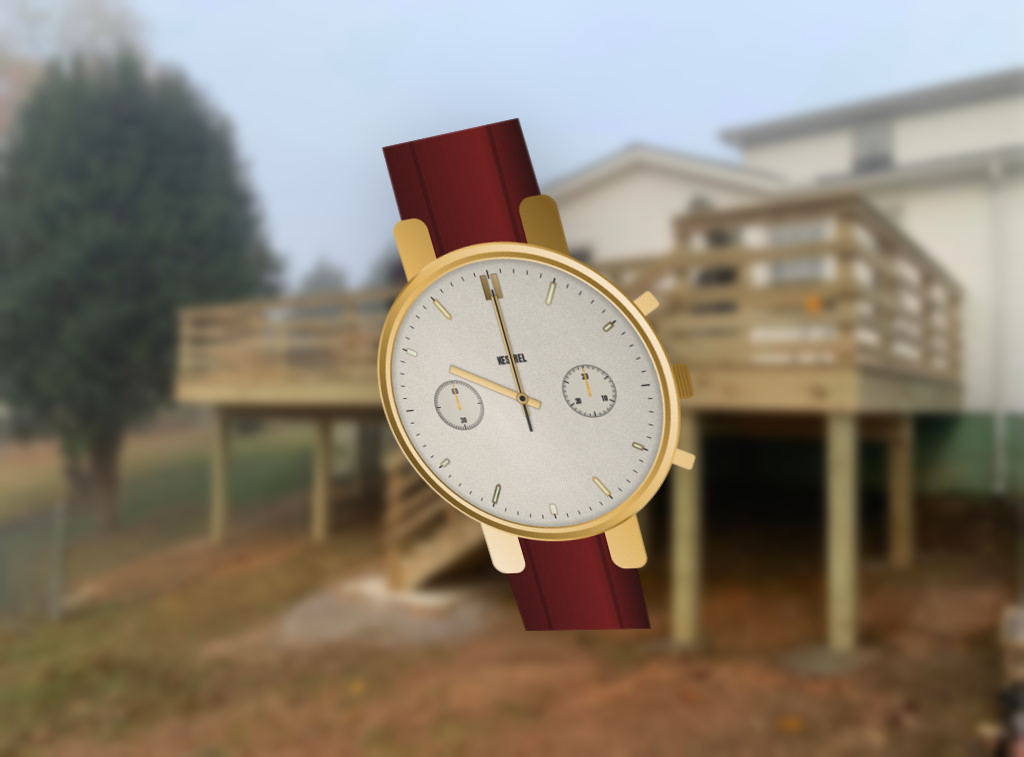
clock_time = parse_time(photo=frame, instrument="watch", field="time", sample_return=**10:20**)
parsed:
**10:00**
